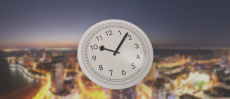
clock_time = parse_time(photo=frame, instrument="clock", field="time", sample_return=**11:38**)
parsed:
**10:08**
